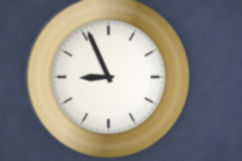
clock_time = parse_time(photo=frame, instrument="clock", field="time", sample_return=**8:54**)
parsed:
**8:56**
